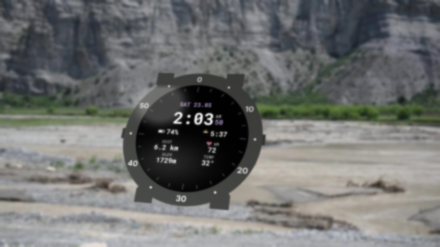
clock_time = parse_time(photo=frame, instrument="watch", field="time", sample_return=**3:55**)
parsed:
**2:03**
